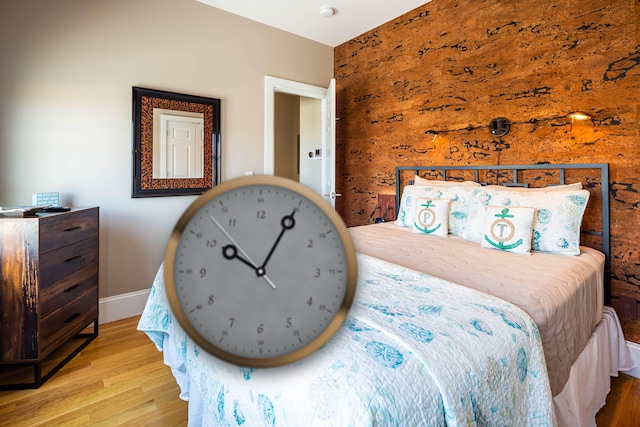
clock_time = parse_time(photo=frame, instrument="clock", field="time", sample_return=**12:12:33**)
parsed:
**10:04:53**
